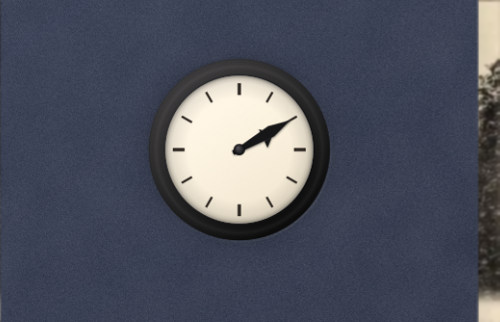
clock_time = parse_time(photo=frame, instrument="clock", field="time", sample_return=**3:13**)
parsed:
**2:10**
